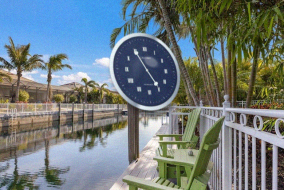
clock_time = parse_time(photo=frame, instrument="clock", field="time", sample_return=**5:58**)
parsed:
**4:55**
